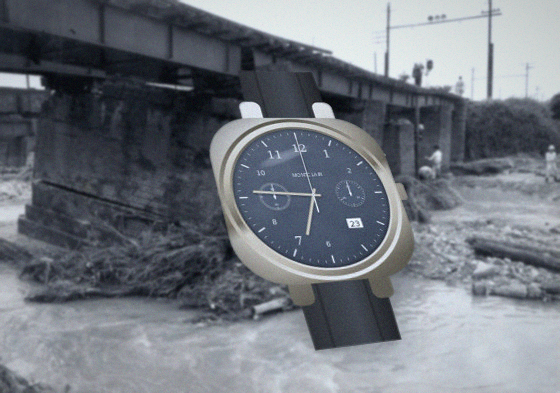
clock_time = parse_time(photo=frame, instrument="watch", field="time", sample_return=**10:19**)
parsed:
**6:46**
